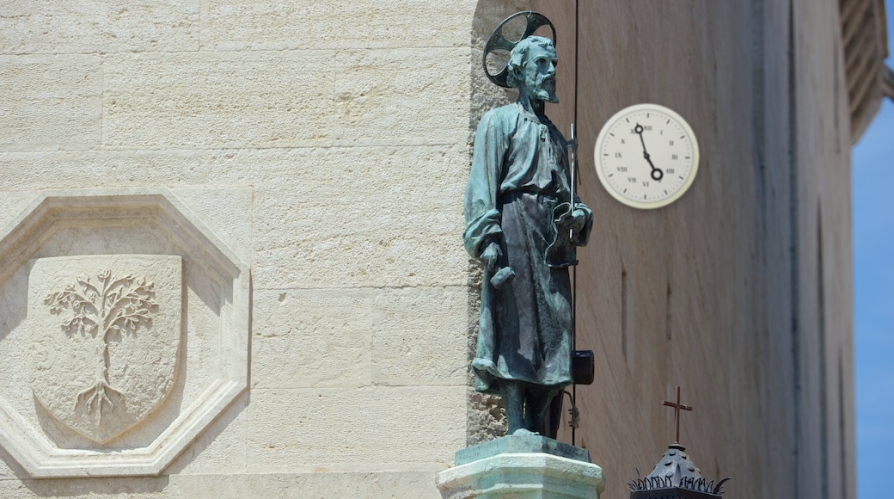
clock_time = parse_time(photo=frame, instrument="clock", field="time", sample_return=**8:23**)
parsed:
**4:57**
